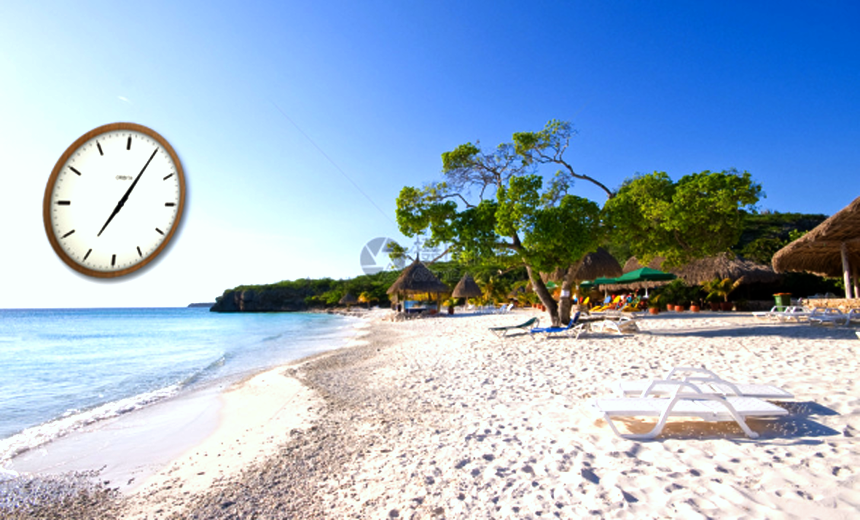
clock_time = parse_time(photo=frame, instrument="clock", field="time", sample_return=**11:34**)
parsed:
**7:05**
